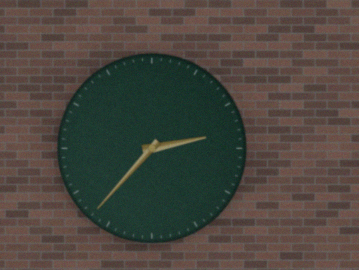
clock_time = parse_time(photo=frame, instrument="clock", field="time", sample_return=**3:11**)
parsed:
**2:37**
